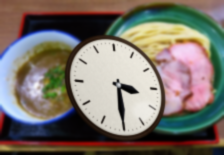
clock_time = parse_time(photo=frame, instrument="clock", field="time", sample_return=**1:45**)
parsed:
**3:30**
